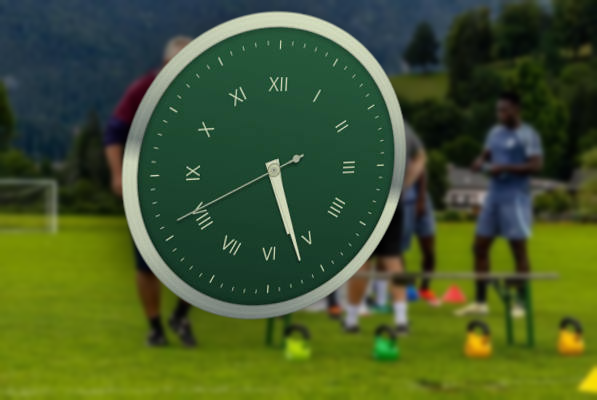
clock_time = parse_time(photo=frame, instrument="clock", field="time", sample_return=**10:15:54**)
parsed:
**5:26:41**
